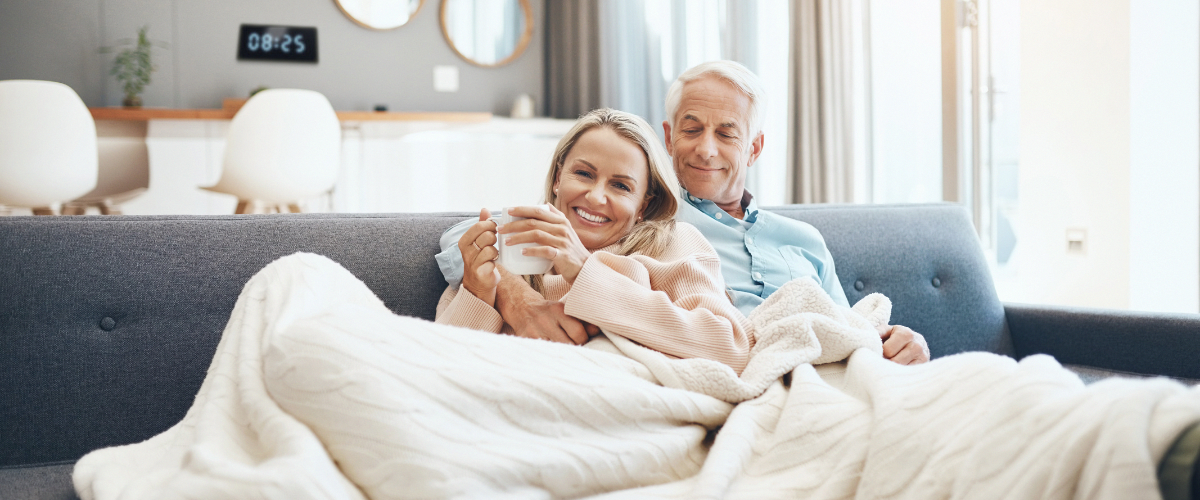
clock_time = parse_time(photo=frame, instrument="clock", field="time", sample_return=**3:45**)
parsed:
**8:25**
